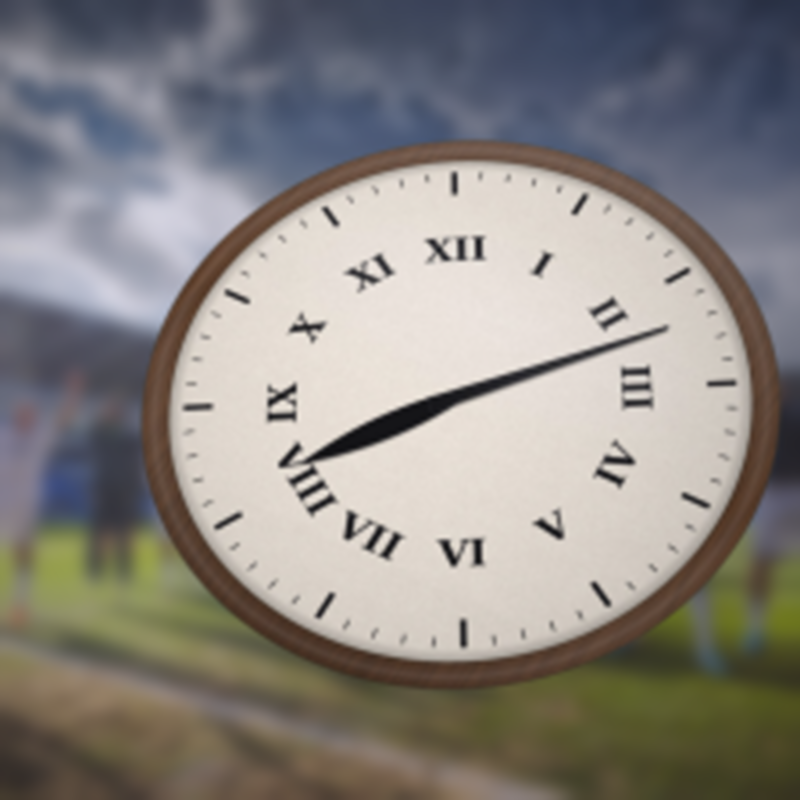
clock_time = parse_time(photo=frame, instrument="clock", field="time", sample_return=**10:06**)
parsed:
**8:12**
